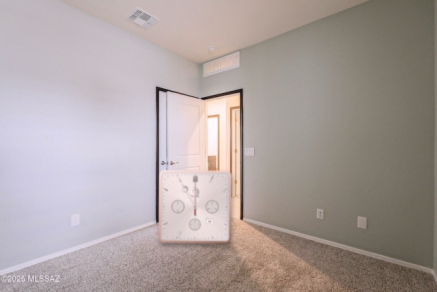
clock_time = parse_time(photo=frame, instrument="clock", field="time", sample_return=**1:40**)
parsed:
**11:55**
